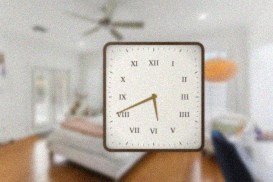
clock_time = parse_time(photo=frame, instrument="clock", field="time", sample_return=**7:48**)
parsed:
**5:41**
